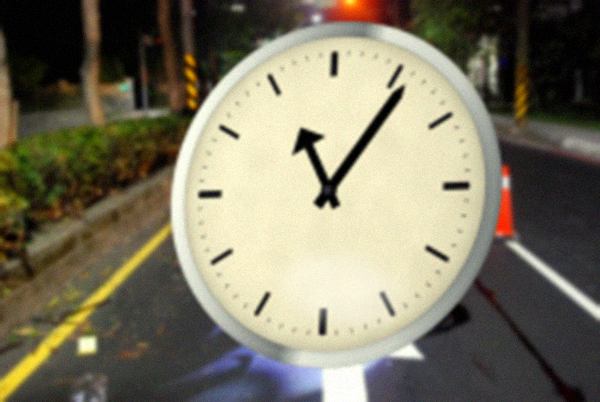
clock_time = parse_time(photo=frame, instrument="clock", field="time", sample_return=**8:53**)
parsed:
**11:06**
